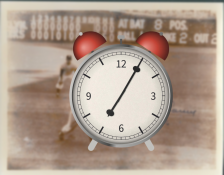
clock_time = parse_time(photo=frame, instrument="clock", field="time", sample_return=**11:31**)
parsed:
**7:05**
